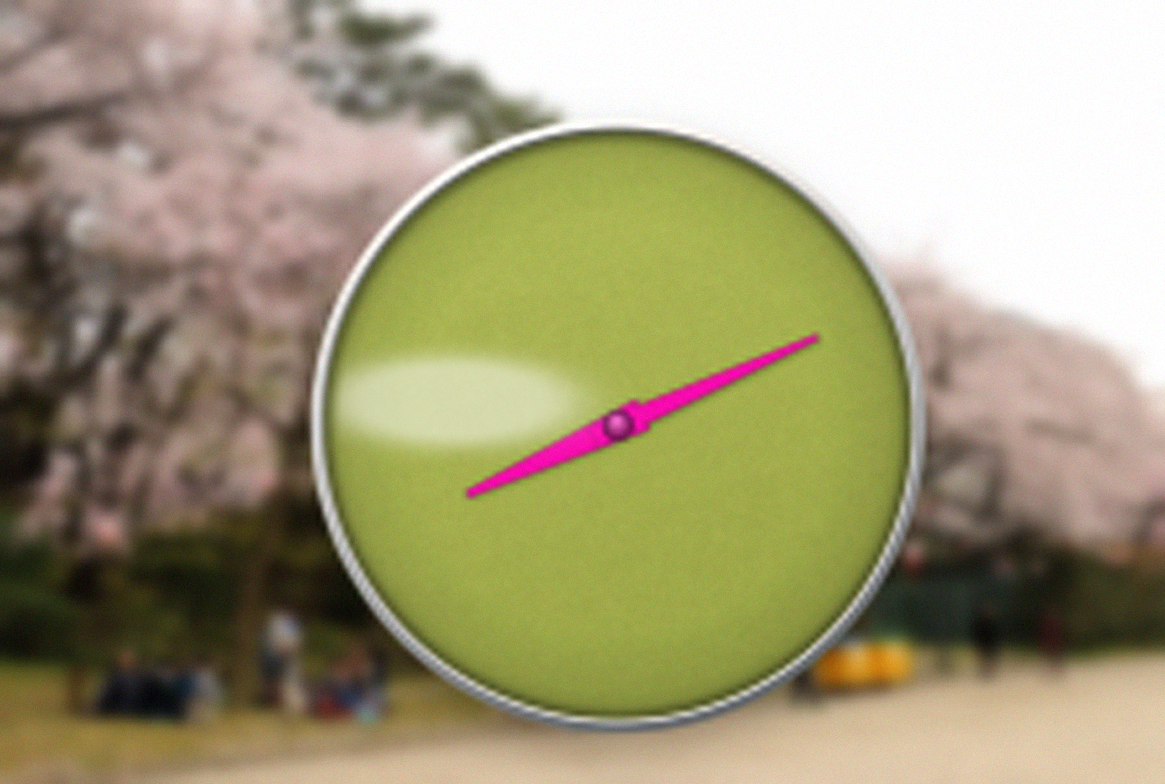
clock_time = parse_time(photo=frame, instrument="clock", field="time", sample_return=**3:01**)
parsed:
**8:11**
